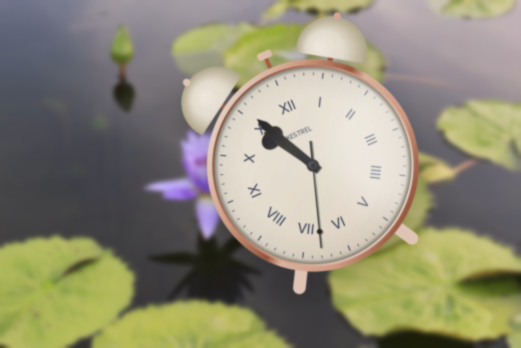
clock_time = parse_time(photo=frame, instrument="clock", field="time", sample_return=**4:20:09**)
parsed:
**10:55:33**
